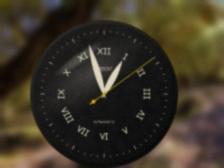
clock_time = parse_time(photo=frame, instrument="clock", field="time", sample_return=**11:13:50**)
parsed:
**12:57:09**
